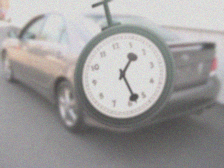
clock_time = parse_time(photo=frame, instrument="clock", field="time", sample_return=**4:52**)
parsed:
**1:28**
